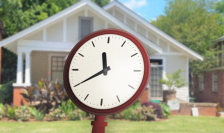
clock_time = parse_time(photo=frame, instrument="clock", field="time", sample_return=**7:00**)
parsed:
**11:40**
